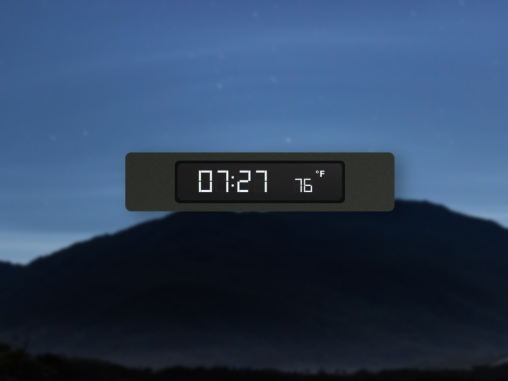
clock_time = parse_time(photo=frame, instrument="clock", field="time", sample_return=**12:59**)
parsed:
**7:27**
